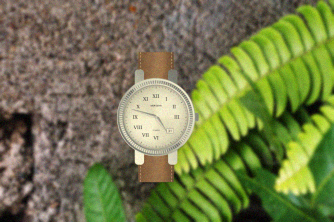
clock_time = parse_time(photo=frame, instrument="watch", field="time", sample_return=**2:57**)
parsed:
**4:48**
